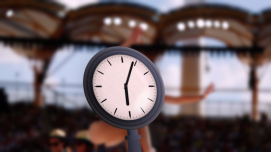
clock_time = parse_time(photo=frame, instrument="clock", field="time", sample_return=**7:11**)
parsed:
**6:04**
